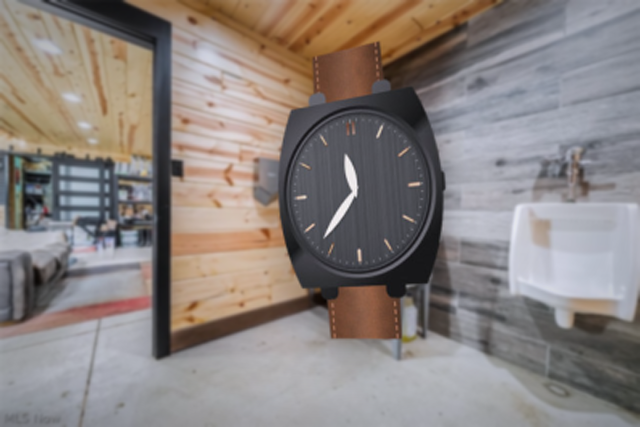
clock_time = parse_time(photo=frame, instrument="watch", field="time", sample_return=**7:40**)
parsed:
**11:37**
